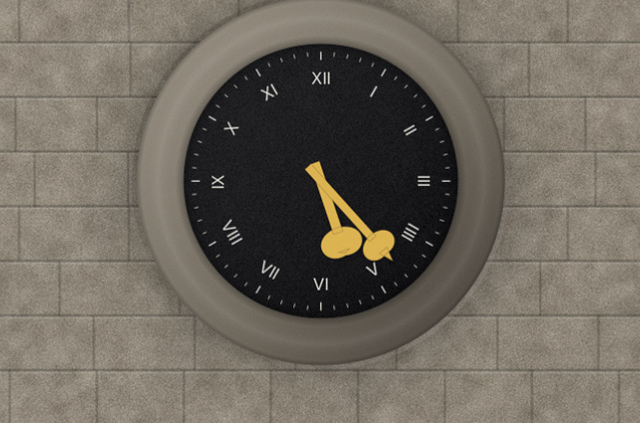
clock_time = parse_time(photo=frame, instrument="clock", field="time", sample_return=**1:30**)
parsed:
**5:23**
